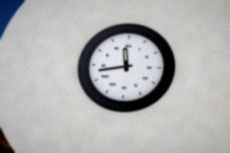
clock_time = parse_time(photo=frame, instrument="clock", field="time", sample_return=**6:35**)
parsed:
**11:43**
